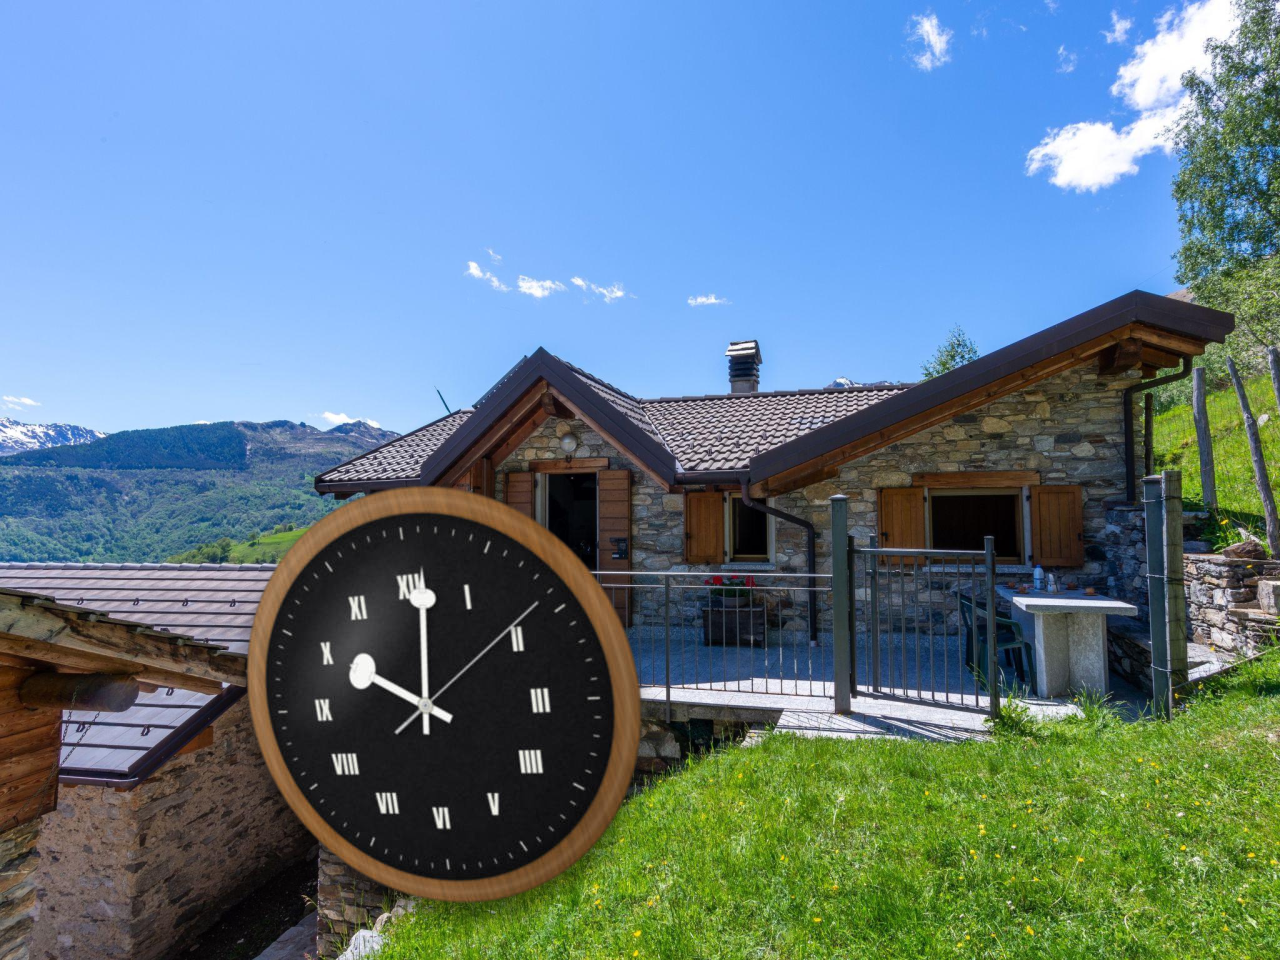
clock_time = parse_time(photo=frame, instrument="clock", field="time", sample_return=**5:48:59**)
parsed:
**10:01:09**
